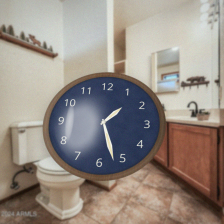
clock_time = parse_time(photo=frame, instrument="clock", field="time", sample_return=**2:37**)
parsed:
**1:27**
